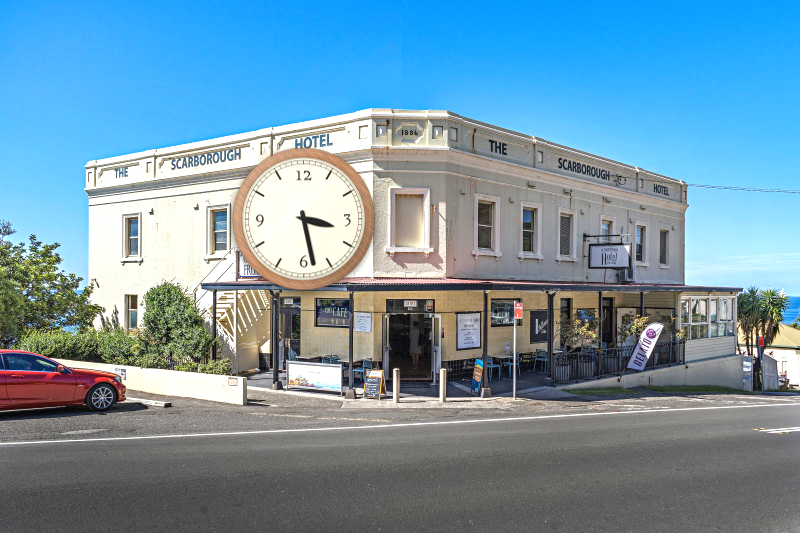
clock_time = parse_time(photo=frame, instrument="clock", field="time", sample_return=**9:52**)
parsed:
**3:28**
